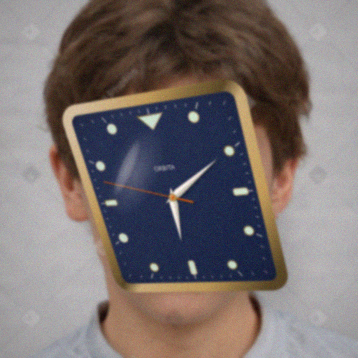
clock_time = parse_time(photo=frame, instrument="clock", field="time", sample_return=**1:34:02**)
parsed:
**6:09:48**
